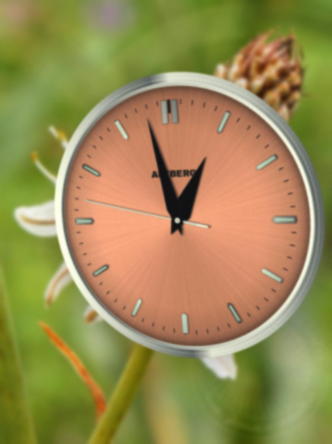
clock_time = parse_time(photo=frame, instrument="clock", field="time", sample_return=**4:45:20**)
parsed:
**12:57:47**
